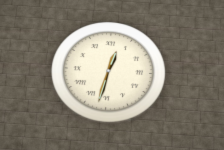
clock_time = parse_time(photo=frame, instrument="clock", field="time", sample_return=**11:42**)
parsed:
**12:32**
